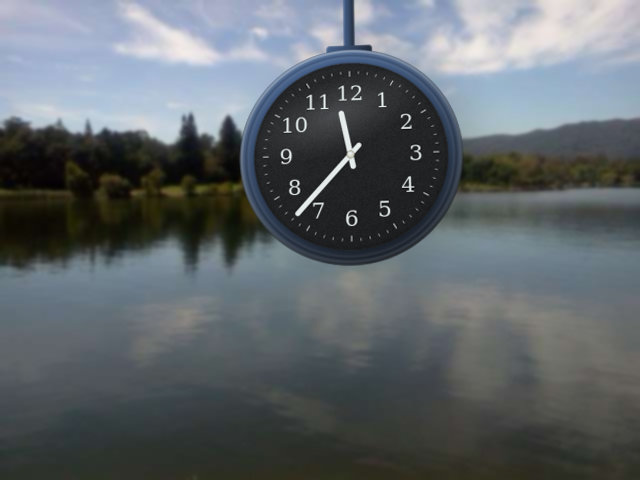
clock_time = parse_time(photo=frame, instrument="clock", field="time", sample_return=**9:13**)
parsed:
**11:37**
